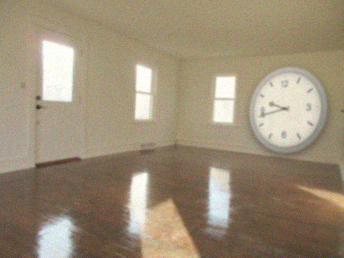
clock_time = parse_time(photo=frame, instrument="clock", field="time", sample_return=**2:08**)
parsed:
**9:43**
